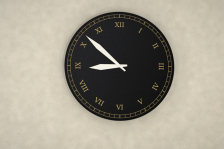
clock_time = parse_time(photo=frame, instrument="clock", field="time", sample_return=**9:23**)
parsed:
**8:52**
